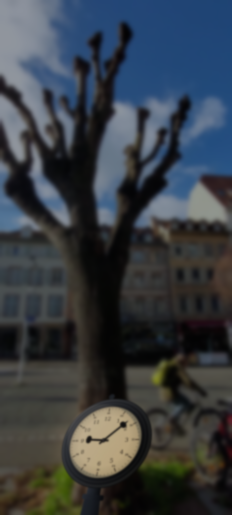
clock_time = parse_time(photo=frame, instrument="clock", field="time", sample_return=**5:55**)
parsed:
**9:08**
